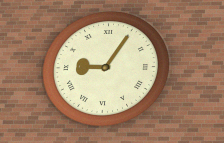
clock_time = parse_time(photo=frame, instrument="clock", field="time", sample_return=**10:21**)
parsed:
**9:05**
